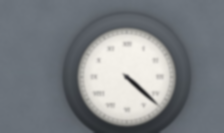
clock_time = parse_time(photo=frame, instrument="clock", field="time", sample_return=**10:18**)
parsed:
**4:22**
